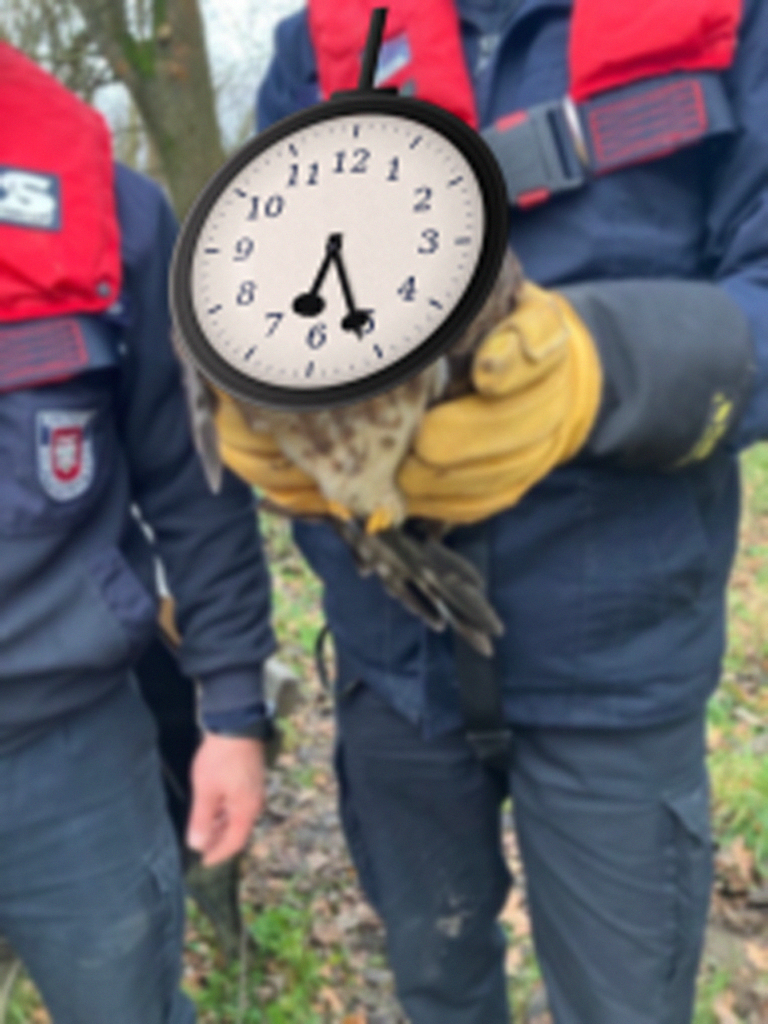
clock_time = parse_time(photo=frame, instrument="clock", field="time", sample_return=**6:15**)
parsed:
**6:26**
